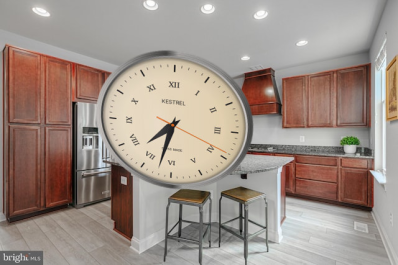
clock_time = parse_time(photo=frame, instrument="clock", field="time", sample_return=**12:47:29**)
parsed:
**7:32:19**
